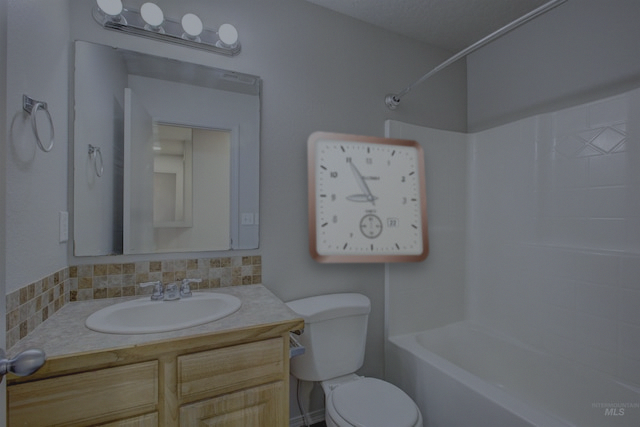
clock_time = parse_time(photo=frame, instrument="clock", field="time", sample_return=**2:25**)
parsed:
**8:55**
